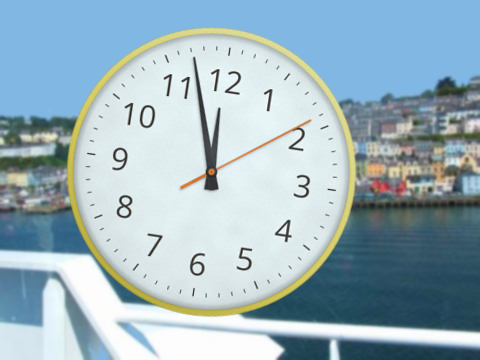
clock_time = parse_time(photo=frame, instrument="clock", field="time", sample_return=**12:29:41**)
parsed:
**11:57:09**
